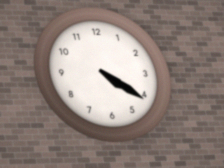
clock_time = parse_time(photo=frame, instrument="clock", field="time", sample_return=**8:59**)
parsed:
**4:21**
